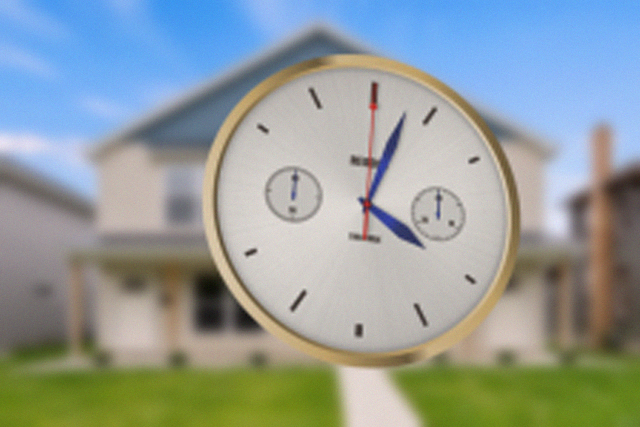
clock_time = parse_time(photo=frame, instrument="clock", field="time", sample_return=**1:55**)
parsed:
**4:03**
